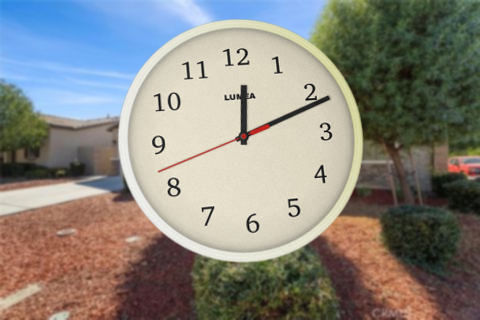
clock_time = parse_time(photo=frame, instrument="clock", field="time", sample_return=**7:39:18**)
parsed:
**12:11:42**
